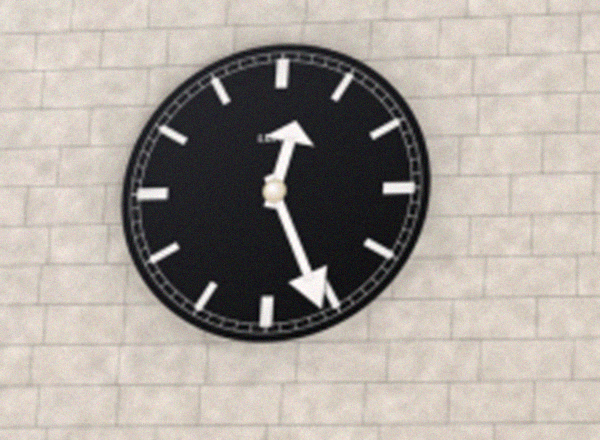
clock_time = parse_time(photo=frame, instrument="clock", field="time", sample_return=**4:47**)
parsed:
**12:26**
